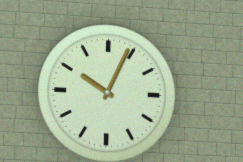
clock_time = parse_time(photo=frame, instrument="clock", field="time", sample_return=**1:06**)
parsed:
**10:04**
